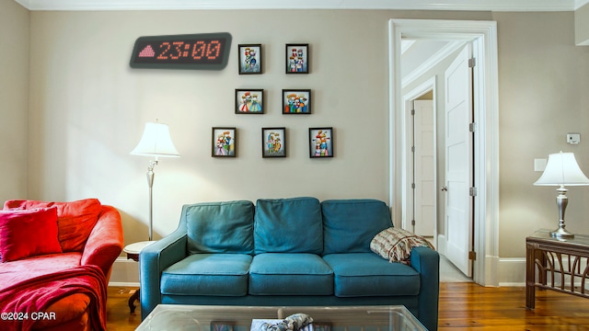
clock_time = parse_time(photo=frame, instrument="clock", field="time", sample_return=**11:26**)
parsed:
**23:00**
